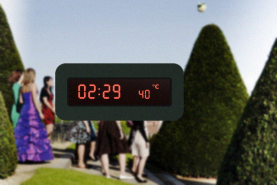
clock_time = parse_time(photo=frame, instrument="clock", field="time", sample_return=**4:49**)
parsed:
**2:29**
